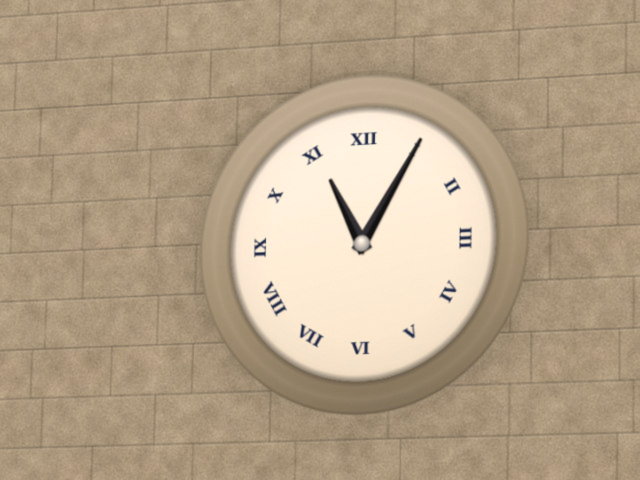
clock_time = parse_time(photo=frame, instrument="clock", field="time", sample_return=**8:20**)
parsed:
**11:05**
